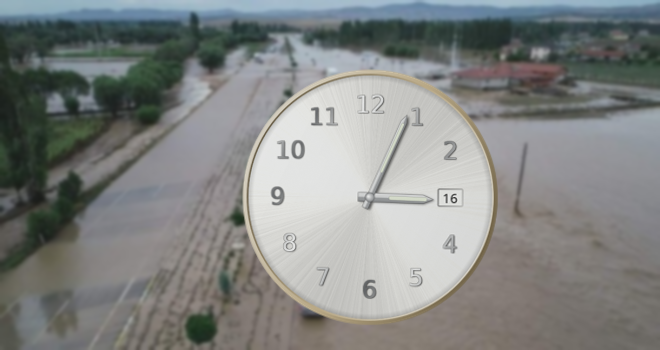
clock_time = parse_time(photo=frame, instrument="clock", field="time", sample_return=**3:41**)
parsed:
**3:04**
